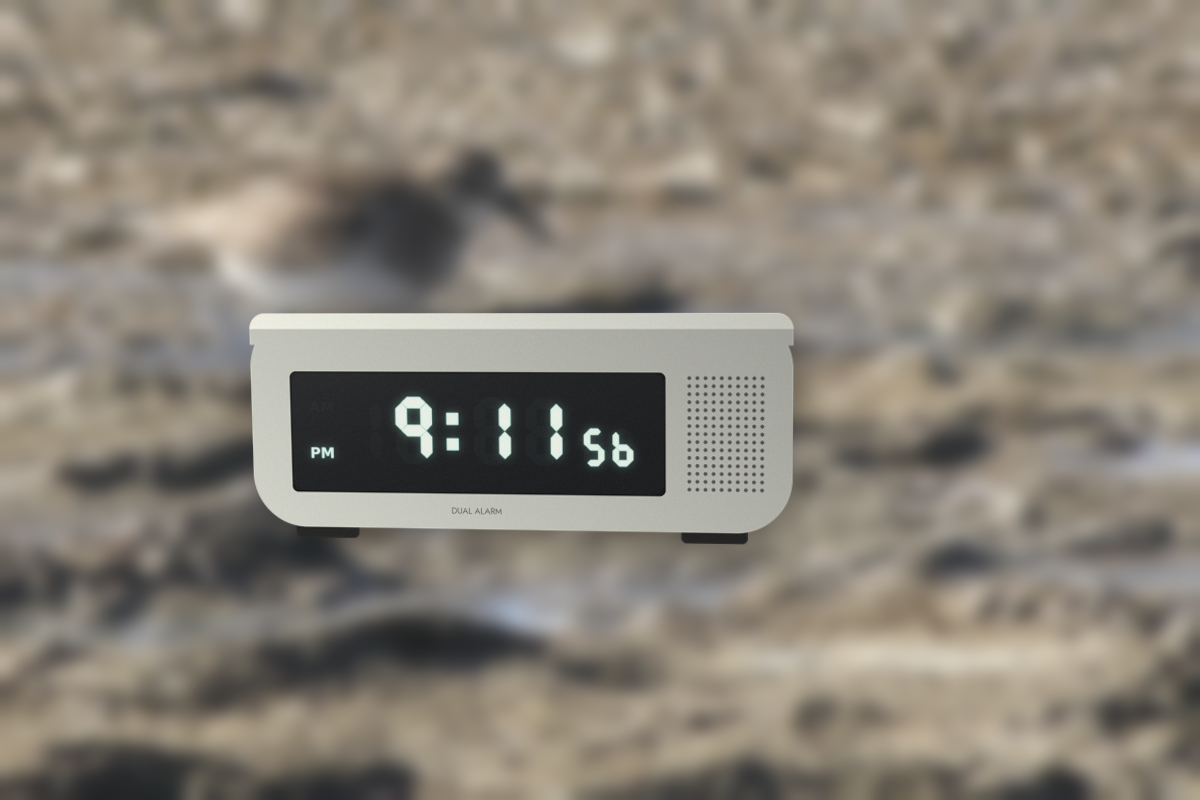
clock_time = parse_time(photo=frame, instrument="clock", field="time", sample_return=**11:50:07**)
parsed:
**9:11:56**
